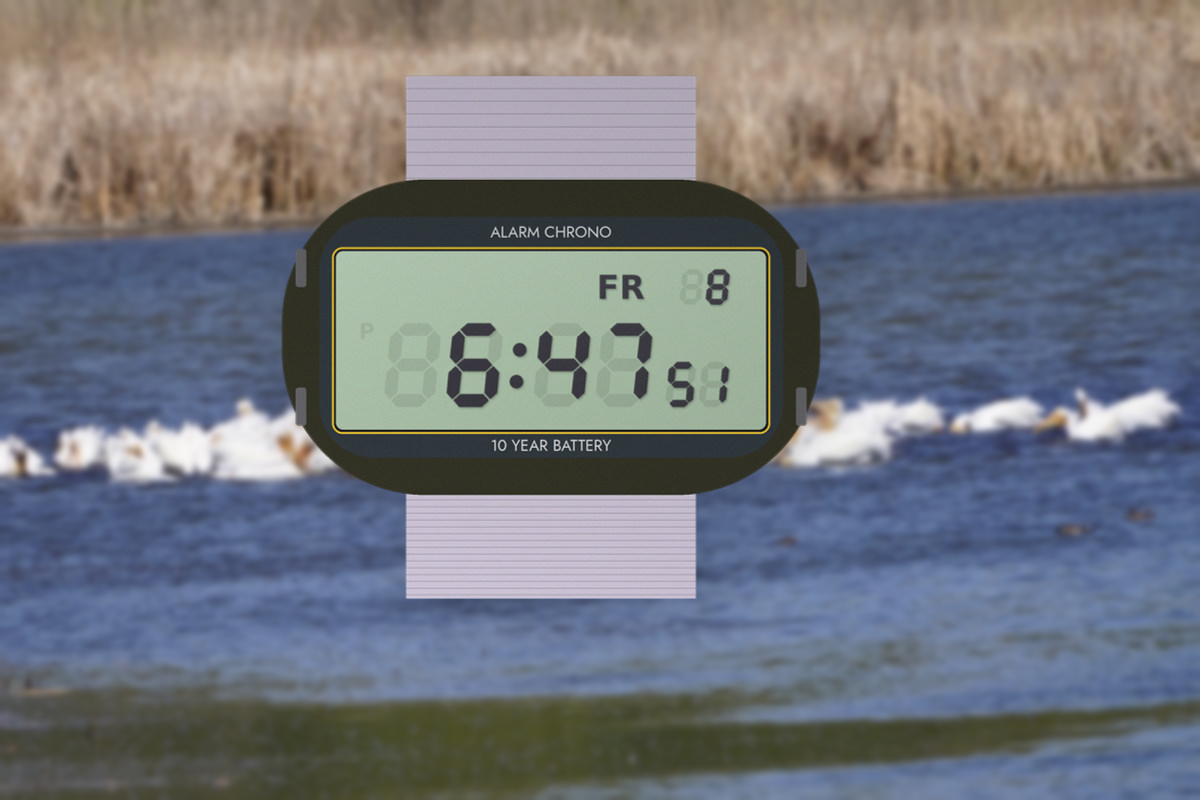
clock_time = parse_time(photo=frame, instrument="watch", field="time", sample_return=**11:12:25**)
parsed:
**6:47:51**
